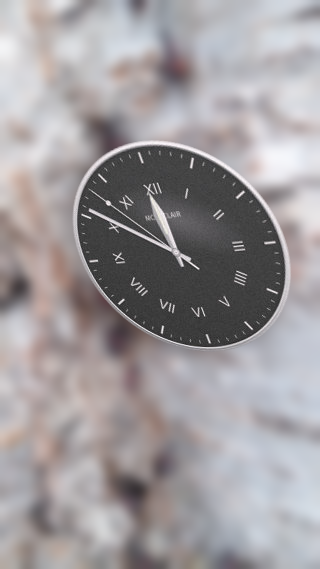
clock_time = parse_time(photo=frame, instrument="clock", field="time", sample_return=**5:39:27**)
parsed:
**11:50:53**
